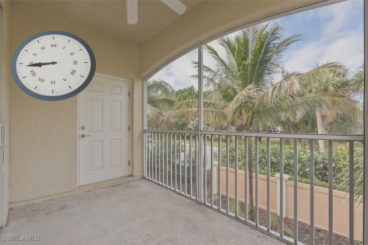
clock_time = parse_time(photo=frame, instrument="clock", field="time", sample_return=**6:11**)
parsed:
**8:44**
